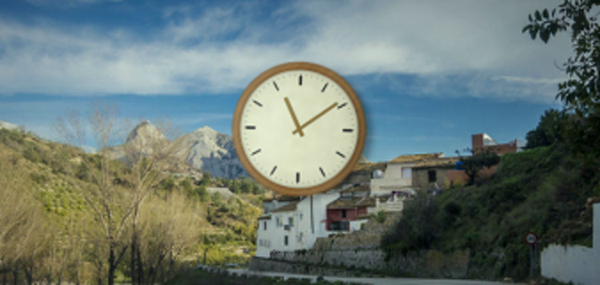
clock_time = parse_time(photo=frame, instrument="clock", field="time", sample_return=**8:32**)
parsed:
**11:09**
